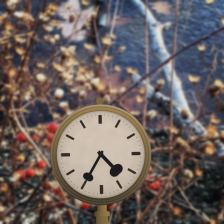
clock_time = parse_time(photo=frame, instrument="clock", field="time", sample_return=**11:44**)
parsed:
**4:35**
